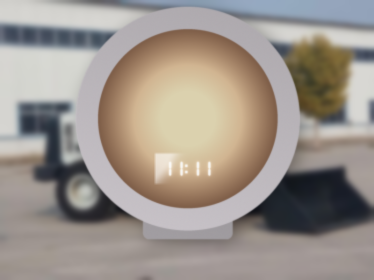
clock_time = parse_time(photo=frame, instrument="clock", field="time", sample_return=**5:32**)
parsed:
**11:11**
